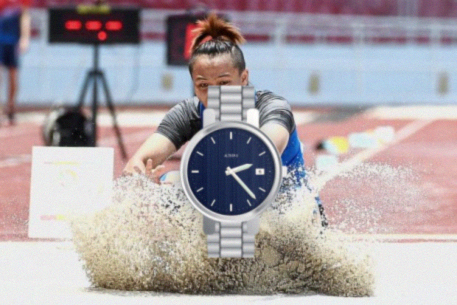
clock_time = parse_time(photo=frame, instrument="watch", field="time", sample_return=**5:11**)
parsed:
**2:23**
